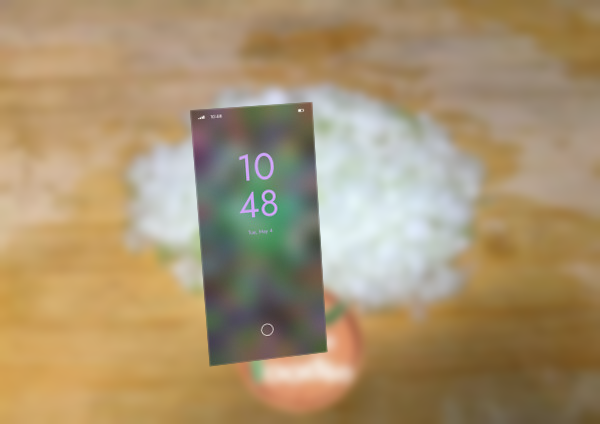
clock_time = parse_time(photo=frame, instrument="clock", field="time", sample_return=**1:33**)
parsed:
**10:48**
